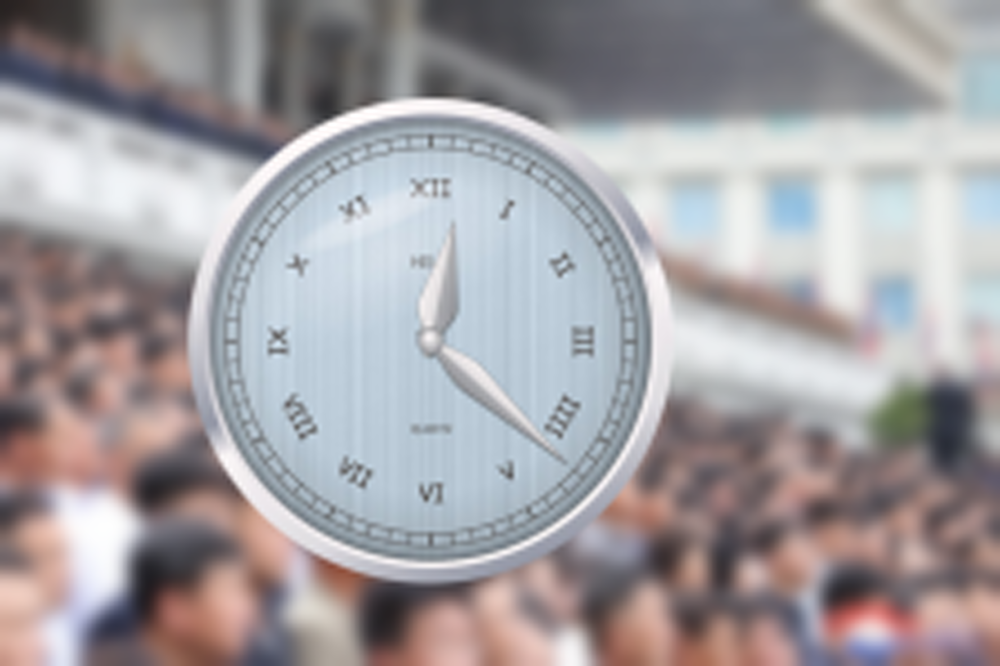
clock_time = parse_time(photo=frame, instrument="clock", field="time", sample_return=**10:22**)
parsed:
**12:22**
